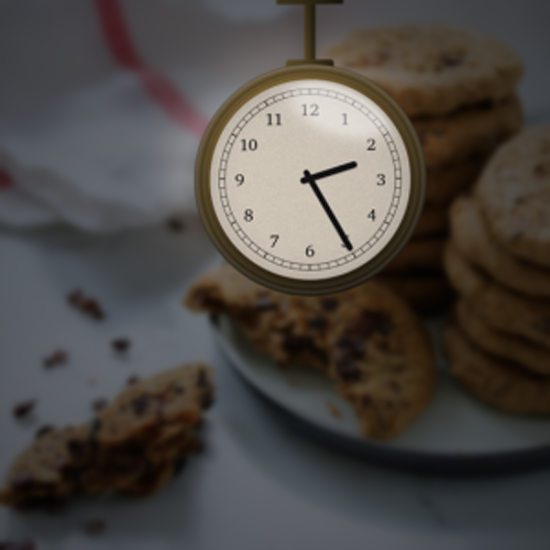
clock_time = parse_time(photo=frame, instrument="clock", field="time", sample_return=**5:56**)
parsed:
**2:25**
